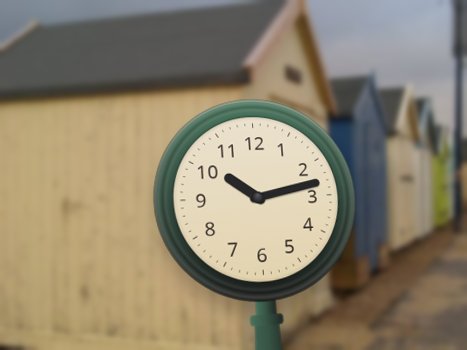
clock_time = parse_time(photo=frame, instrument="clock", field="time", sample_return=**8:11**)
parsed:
**10:13**
